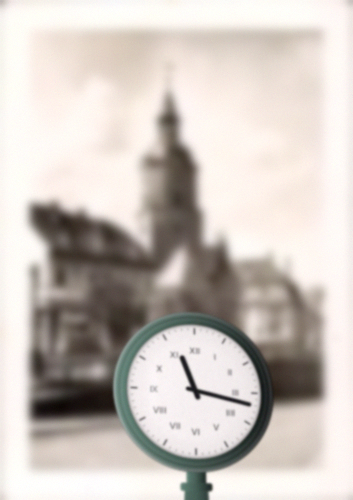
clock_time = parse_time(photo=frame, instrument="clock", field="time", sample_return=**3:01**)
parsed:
**11:17**
